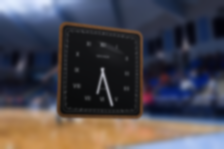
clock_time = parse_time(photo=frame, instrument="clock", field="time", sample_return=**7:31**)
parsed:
**6:27**
